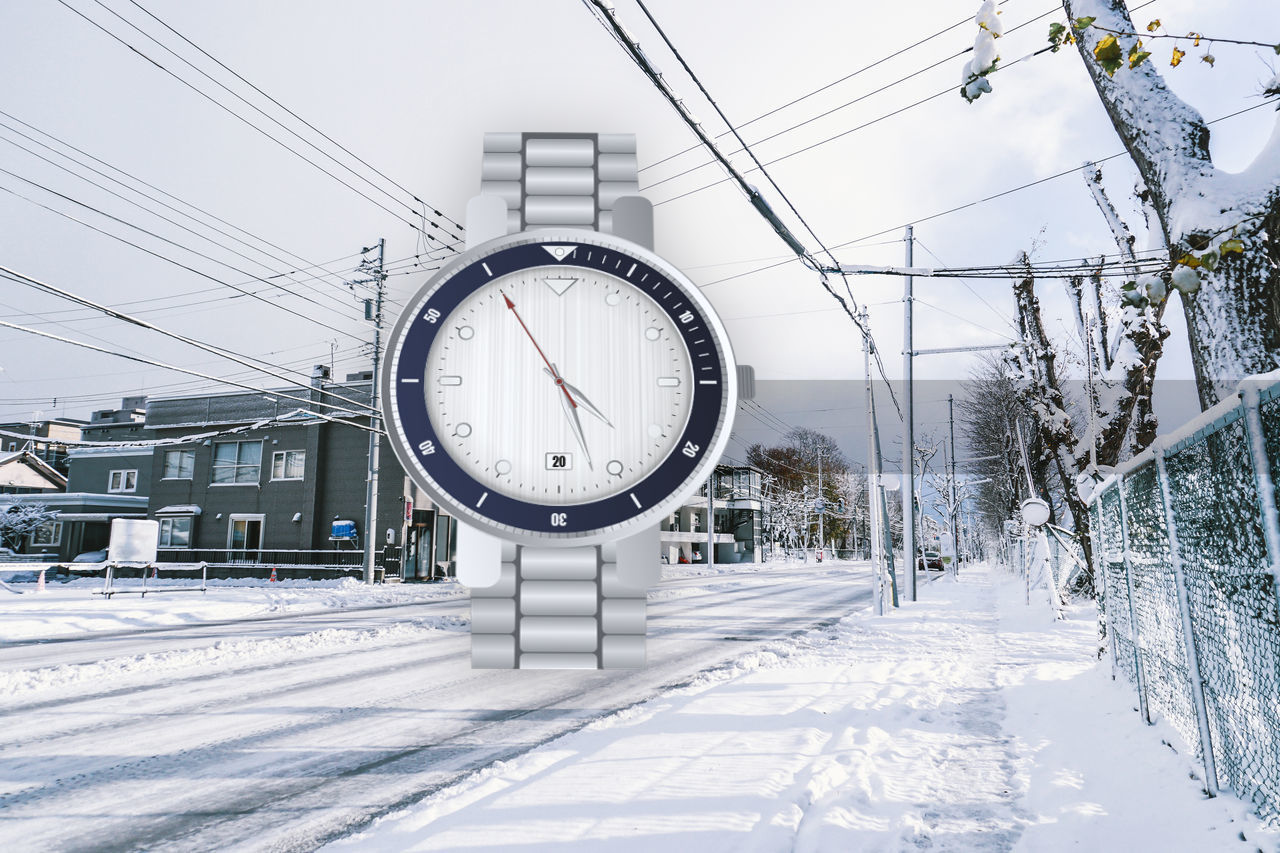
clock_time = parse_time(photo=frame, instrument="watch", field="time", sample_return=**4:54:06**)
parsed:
**4:26:55**
